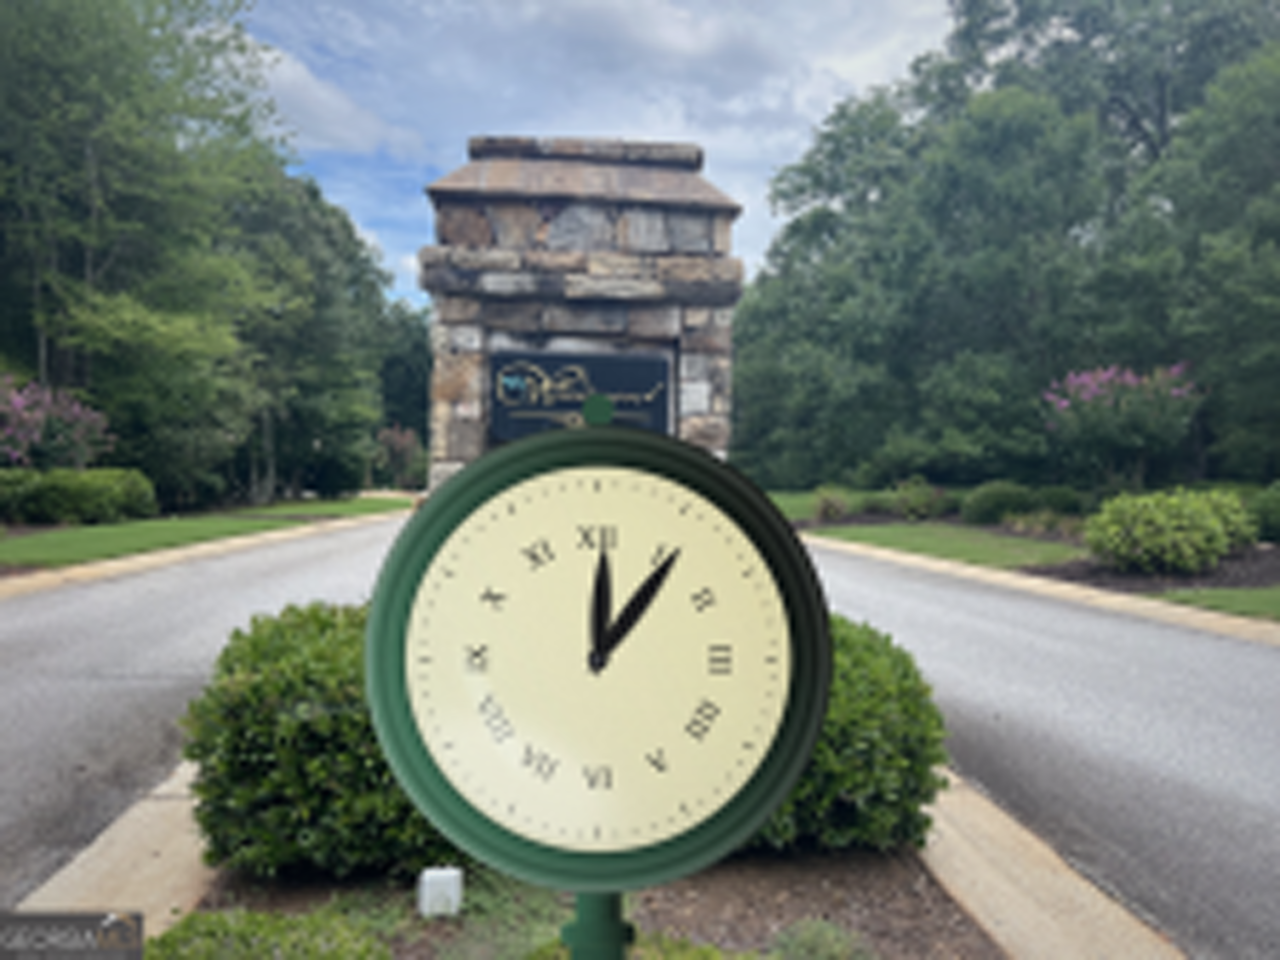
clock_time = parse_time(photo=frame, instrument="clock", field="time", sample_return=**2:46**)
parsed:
**12:06**
